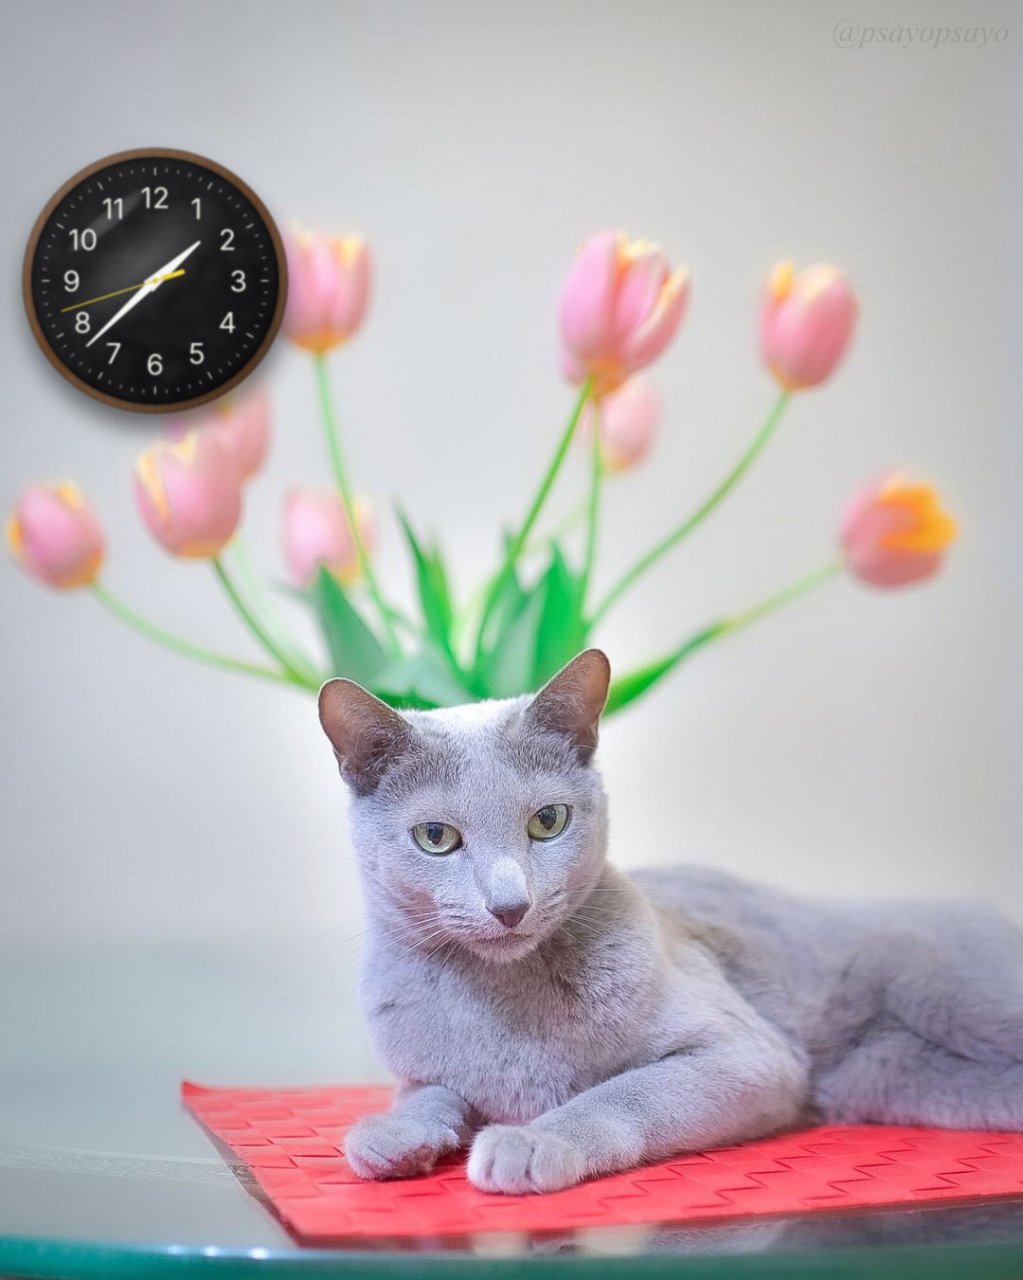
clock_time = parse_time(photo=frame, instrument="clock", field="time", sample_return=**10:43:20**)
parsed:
**1:37:42**
